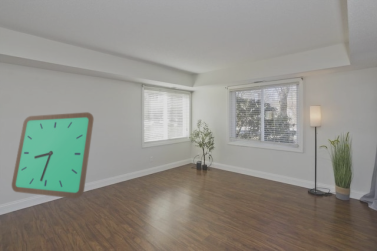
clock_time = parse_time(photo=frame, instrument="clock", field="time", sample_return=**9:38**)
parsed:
**8:32**
